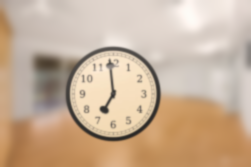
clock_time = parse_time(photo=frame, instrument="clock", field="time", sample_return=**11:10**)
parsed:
**6:59**
